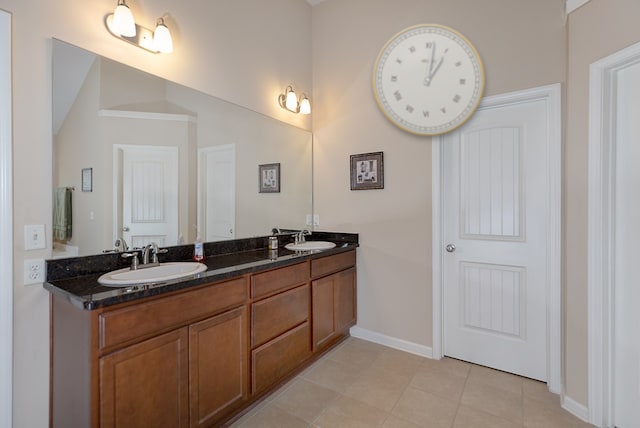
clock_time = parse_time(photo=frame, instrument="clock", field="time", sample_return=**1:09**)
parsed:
**1:01**
